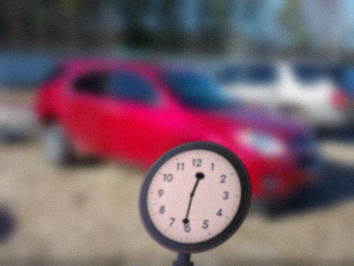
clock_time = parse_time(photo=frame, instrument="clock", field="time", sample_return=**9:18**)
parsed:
**12:31**
